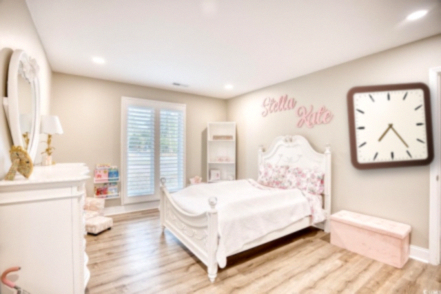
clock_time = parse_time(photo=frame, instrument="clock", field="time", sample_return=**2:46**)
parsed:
**7:24**
